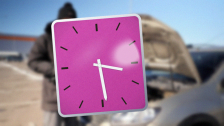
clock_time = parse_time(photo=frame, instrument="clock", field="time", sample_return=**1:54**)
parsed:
**3:29**
